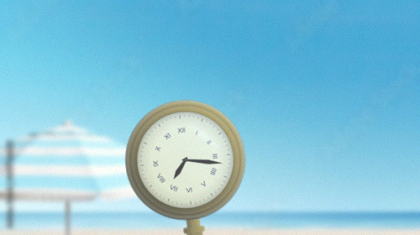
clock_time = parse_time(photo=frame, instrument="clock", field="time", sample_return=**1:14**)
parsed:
**7:17**
